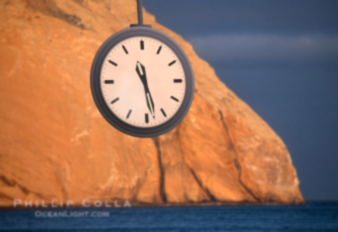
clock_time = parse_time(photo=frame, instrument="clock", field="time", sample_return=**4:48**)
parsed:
**11:28**
